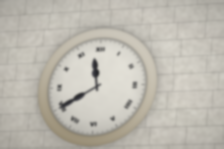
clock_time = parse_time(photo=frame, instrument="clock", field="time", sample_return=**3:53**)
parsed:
**11:40**
